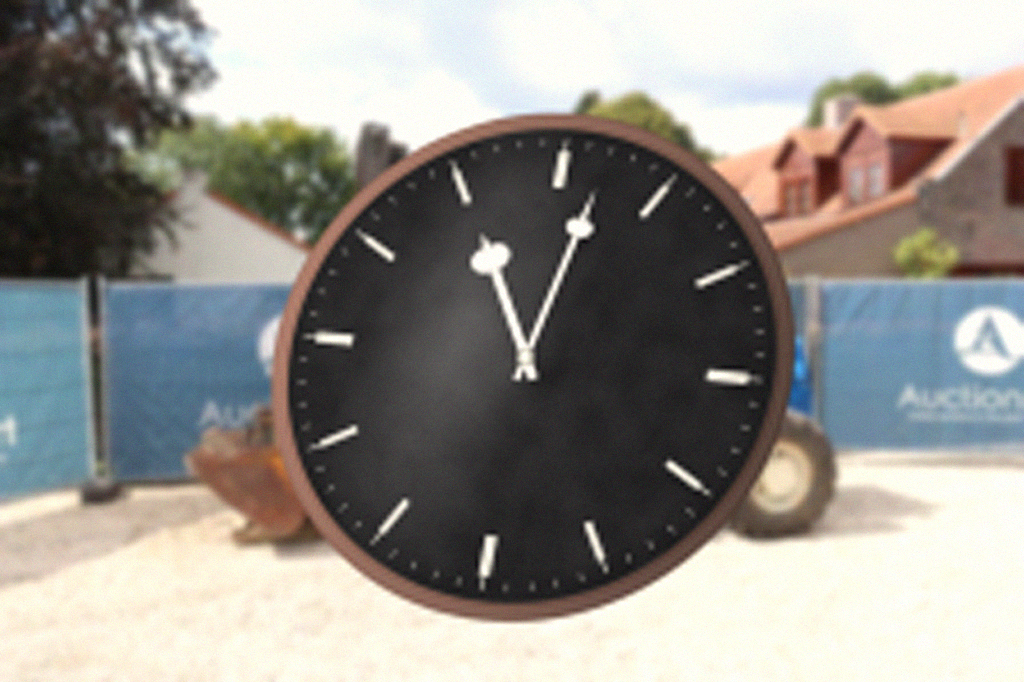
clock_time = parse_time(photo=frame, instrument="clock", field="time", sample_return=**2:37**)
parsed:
**11:02**
